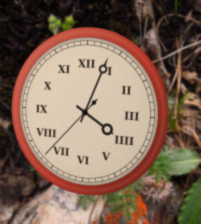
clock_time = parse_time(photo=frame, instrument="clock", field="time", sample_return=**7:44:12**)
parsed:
**4:03:37**
